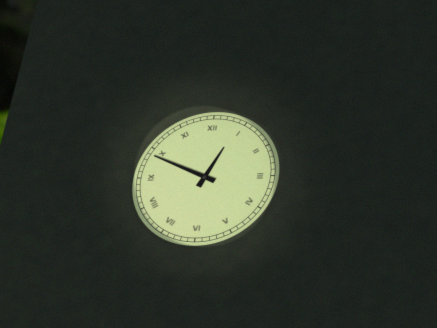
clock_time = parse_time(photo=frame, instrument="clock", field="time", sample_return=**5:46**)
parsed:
**12:49**
